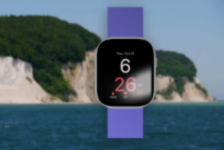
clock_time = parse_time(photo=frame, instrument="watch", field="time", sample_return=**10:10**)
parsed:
**6:26**
